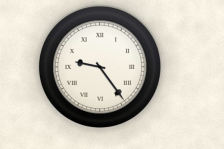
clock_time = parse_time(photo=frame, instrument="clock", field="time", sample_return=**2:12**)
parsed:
**9:24**
